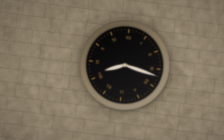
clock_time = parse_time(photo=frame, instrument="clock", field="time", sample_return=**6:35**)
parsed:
**8:17**
